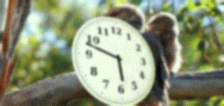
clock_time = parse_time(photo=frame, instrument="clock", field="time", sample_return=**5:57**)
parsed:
**5:48**
